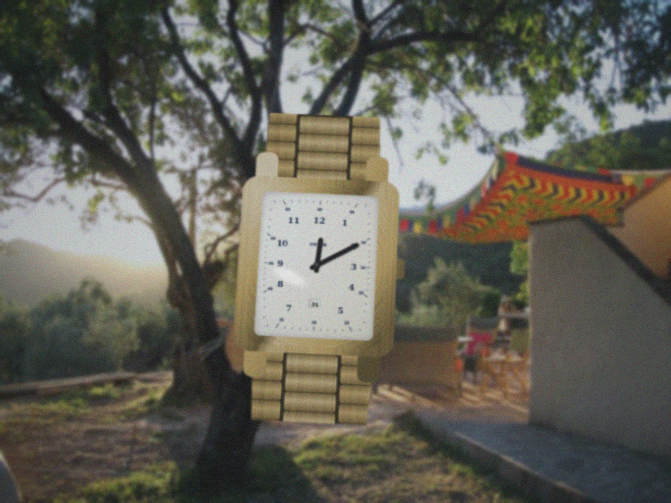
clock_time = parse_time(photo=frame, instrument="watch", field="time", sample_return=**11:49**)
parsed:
**12:10**
